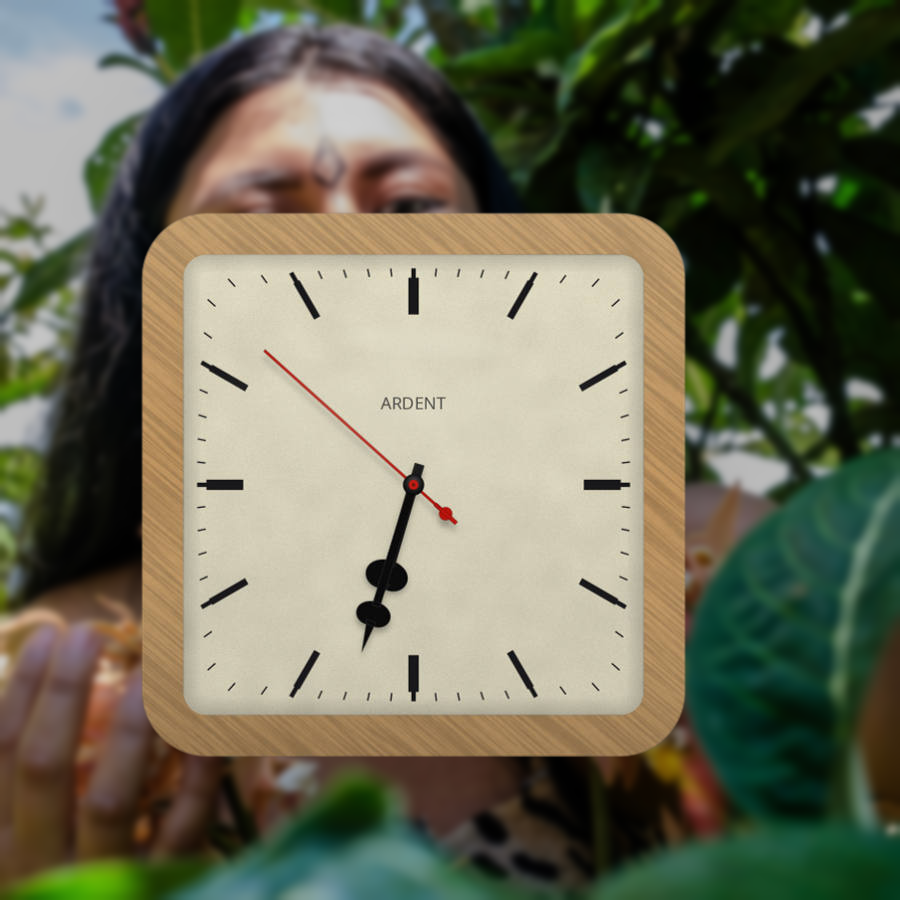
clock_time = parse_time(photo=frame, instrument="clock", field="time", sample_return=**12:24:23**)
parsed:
**6:32:52**
